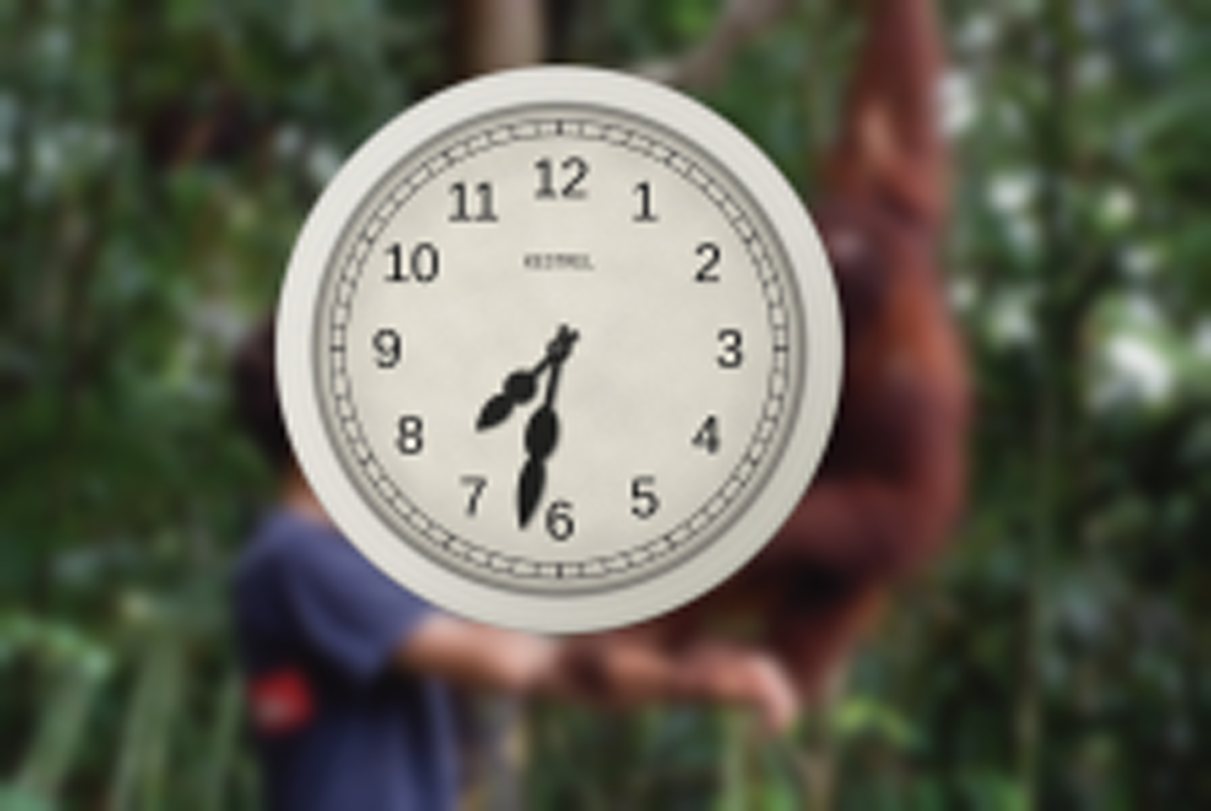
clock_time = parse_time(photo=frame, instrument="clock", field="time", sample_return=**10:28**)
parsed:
**7:32**
